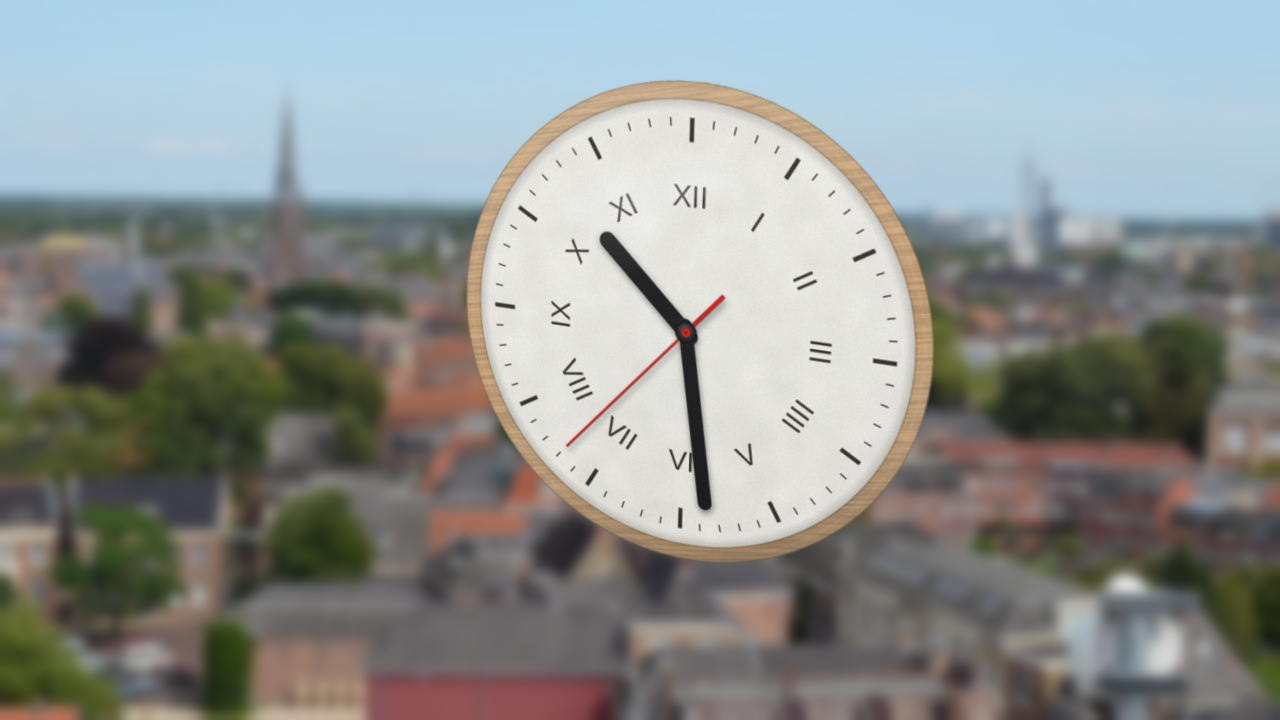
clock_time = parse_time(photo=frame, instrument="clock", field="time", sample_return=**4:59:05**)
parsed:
**10:28:37**
